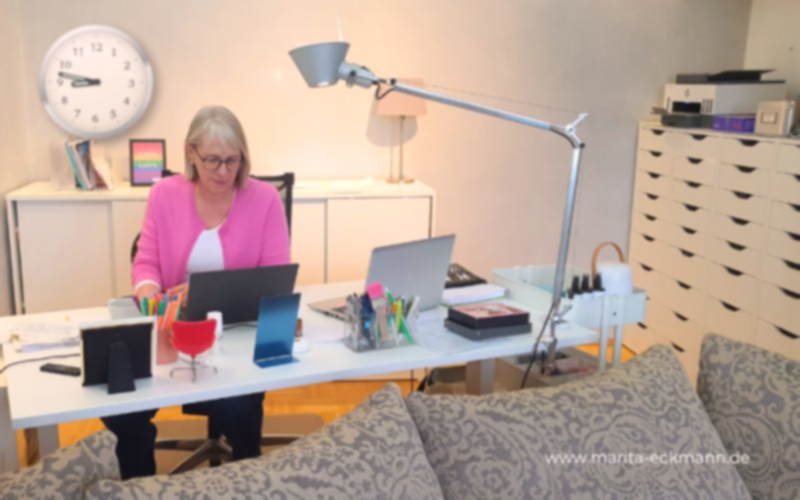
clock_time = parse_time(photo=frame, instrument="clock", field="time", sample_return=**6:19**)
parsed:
**8:47**
